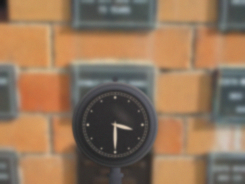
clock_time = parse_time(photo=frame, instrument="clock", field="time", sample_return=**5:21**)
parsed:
**3:30**
